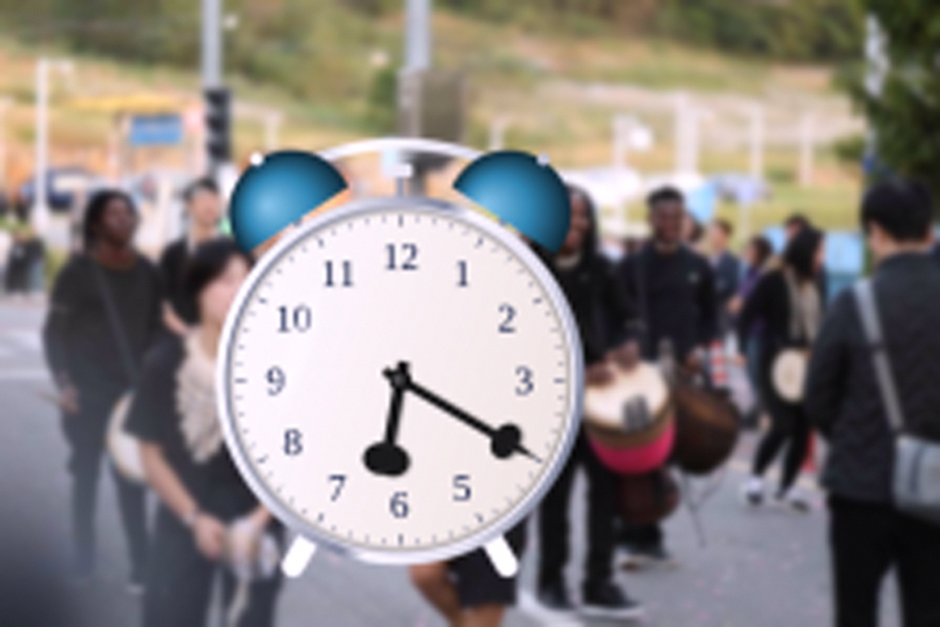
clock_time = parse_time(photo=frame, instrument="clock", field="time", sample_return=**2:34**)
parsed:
**6:20**
